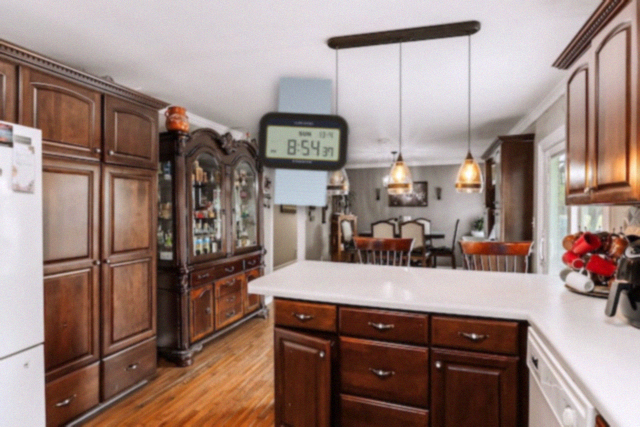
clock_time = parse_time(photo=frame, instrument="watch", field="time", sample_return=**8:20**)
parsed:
**8:54**
